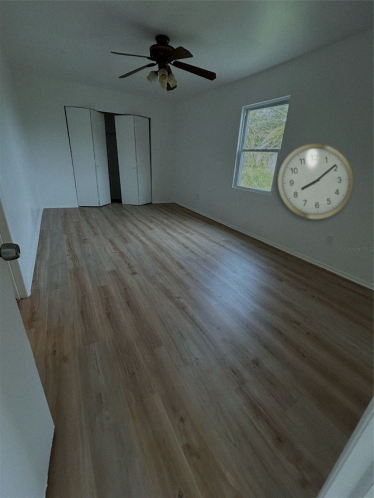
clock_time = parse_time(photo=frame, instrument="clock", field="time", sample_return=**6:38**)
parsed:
**8:09**
